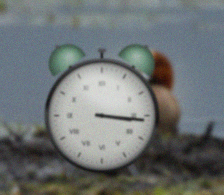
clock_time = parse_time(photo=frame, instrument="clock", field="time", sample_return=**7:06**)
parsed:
**3:16**
